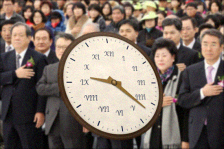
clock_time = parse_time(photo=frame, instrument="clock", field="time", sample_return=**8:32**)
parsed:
**9:22**
